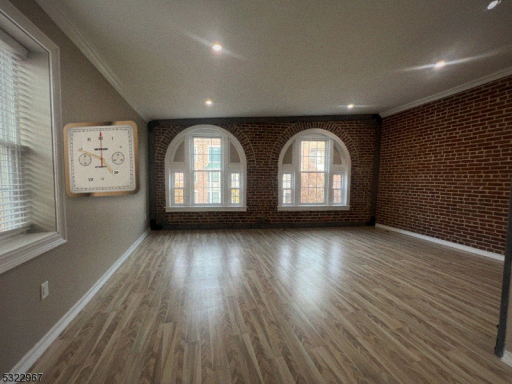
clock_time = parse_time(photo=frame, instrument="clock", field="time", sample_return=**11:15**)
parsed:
**4:49**
